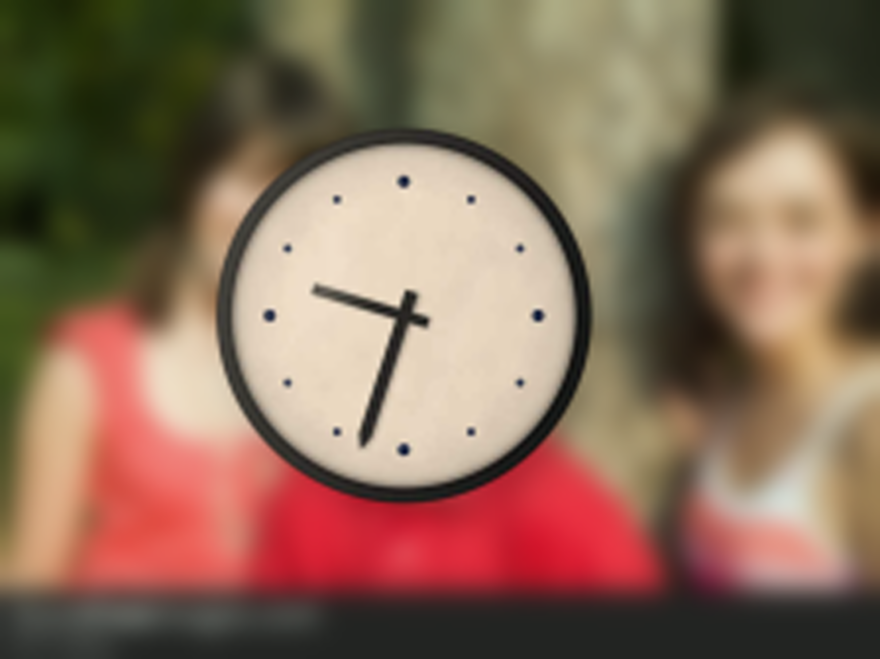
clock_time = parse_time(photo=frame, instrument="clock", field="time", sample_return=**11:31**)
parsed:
**9:33**
